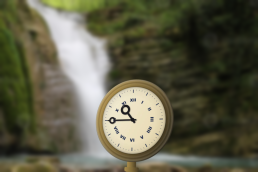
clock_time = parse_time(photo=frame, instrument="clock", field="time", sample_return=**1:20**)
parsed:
**10:45**
